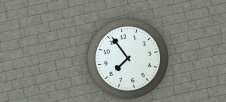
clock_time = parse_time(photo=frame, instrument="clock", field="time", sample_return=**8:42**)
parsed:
**7:56**
